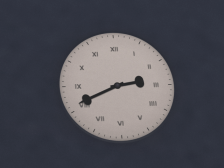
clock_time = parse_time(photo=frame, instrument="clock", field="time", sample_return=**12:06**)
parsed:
**2:41**
